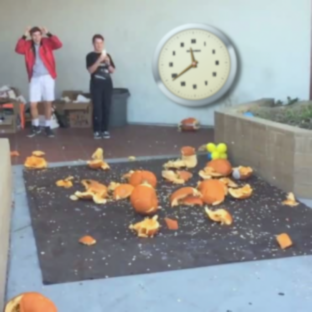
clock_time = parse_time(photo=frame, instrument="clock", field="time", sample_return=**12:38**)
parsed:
**11:39**
